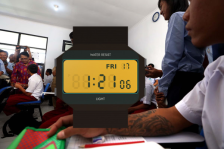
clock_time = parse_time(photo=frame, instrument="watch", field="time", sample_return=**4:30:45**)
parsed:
**1:21:06**
